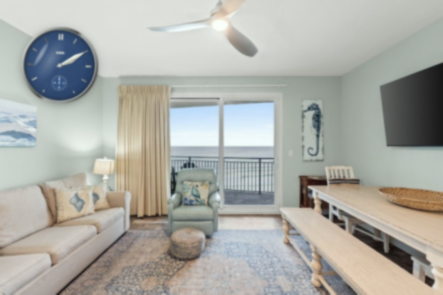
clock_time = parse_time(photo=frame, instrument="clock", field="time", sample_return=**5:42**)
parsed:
**2:10**
